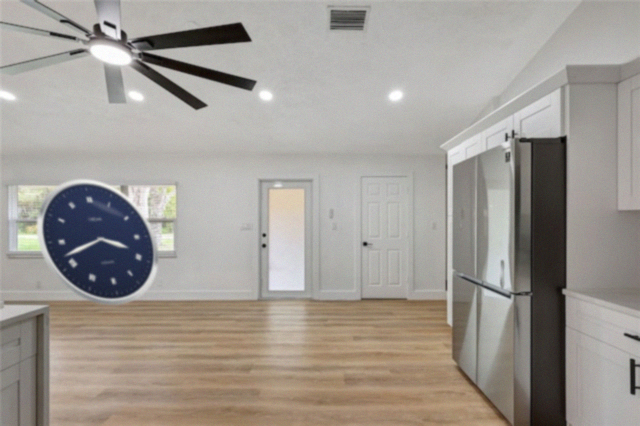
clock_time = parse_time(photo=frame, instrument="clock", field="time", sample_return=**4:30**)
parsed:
**3:42**
